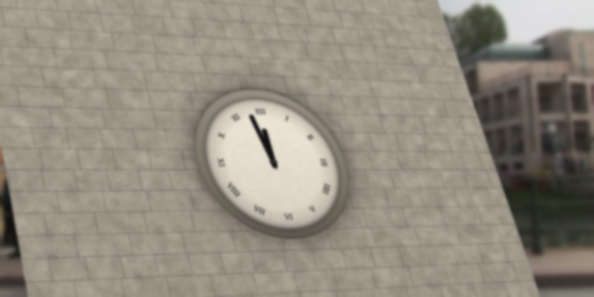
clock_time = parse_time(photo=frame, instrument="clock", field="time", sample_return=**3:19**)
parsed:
**11:58**
